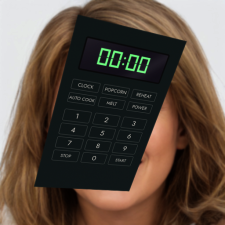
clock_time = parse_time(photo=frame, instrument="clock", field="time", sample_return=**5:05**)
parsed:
**0:00**
